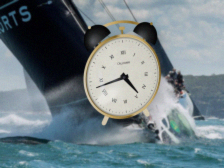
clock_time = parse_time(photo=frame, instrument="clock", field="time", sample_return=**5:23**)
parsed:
**4:43**
